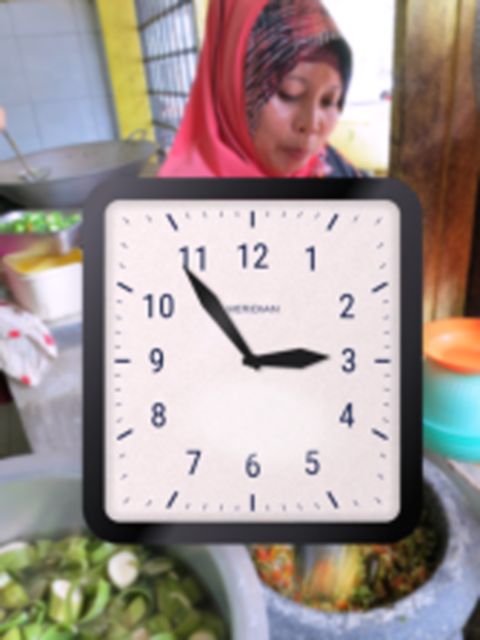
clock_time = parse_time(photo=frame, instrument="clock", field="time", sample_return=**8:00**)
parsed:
**2:54**
